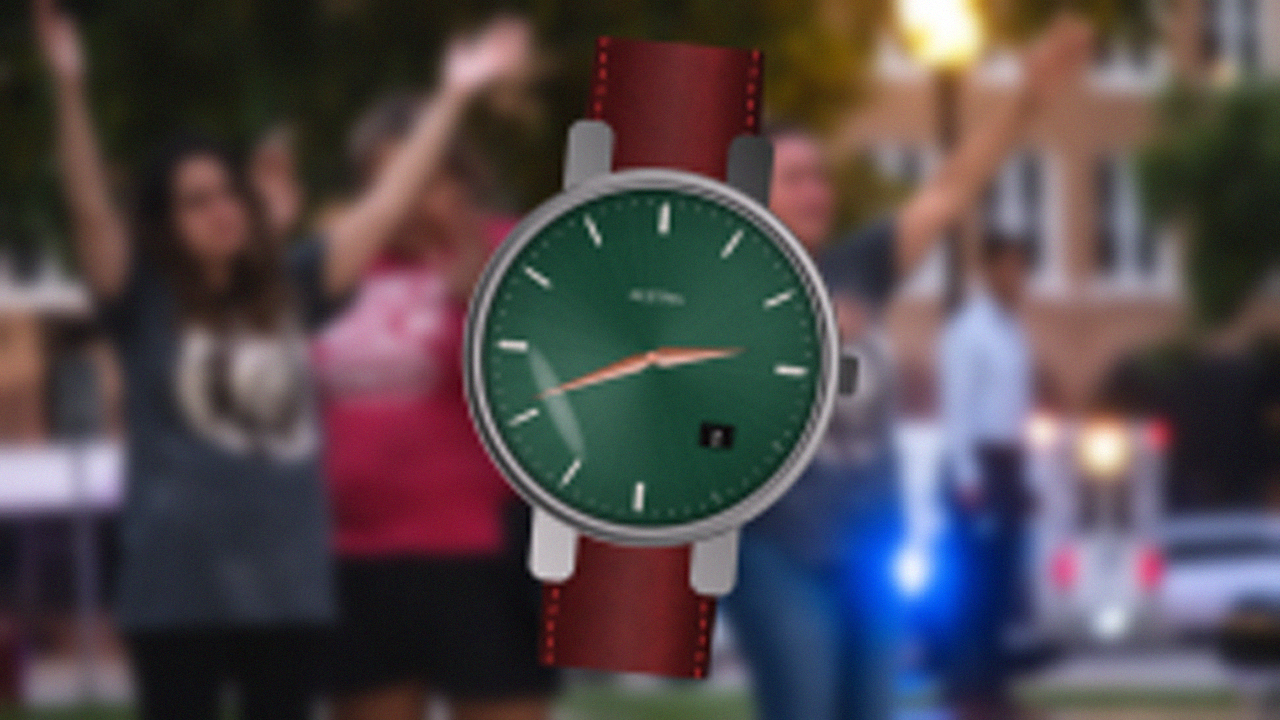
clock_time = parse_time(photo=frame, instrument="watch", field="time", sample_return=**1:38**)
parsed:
**2:41**
